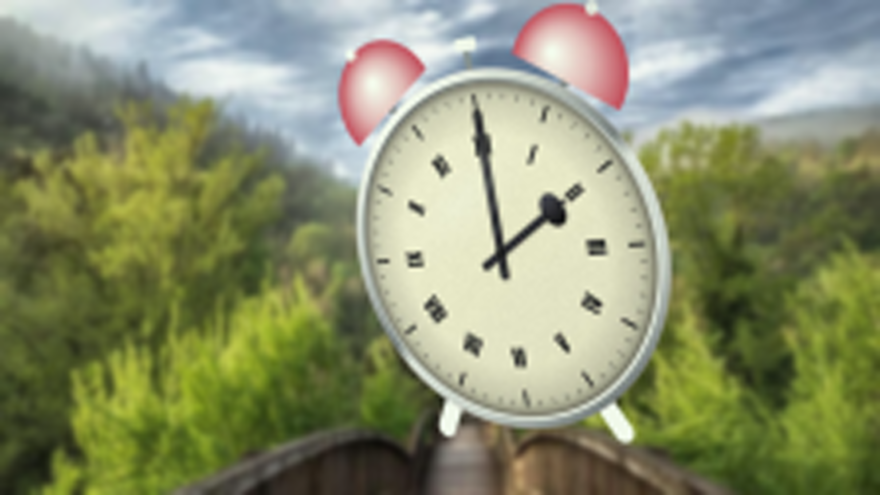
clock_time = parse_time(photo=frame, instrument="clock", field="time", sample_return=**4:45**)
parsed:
**2:00**
